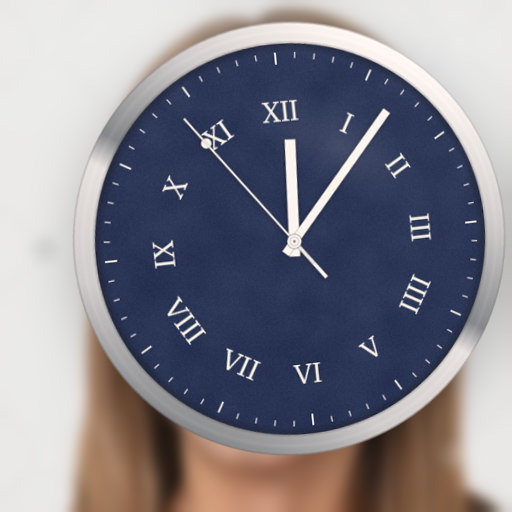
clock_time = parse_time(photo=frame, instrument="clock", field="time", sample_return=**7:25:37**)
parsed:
**12:06:54**
